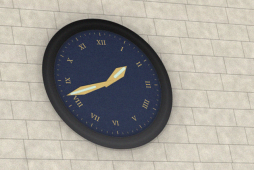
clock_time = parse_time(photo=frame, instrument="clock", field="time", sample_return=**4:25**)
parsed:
**1:42**
